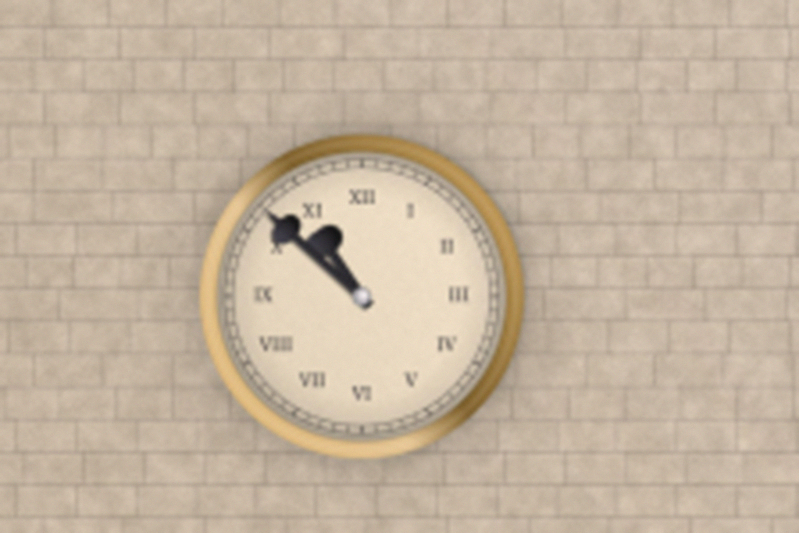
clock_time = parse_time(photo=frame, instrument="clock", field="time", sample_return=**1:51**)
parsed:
**10:52**
